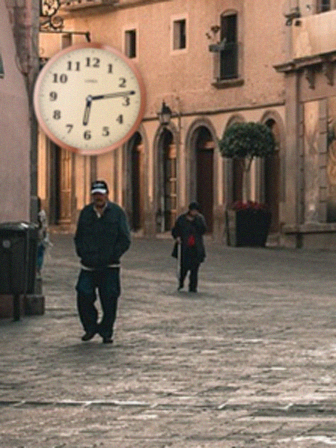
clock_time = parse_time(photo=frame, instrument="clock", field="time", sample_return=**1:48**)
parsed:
**6:13**
